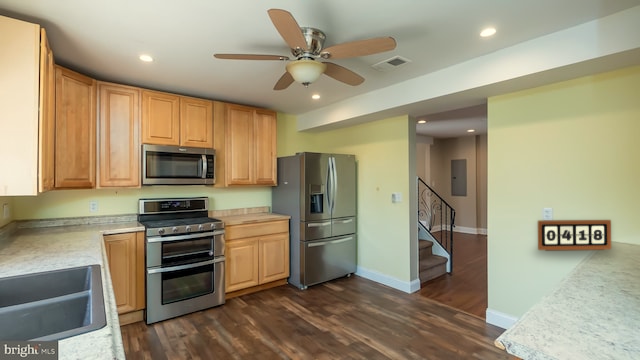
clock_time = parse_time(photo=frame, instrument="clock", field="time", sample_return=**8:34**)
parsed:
**4:18**
